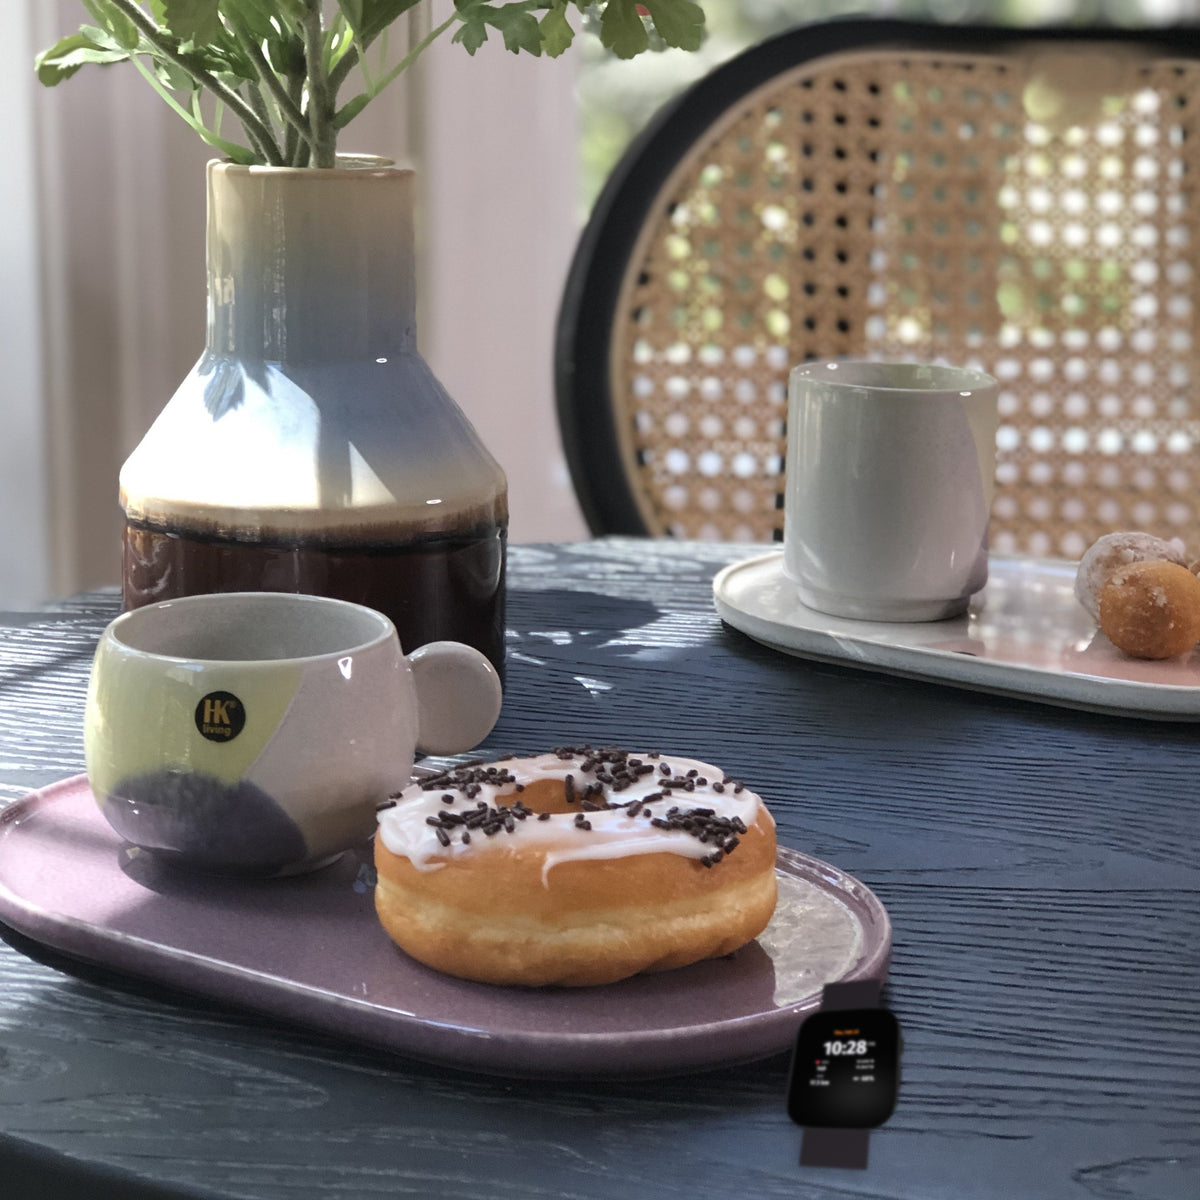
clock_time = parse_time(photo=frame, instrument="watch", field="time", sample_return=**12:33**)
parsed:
**10:28**
